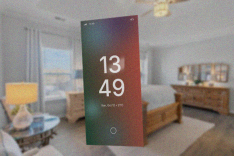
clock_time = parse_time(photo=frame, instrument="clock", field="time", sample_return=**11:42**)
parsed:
**13:49**
